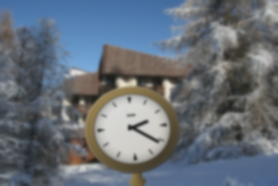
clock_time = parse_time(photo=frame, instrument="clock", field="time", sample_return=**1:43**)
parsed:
**2:21**
